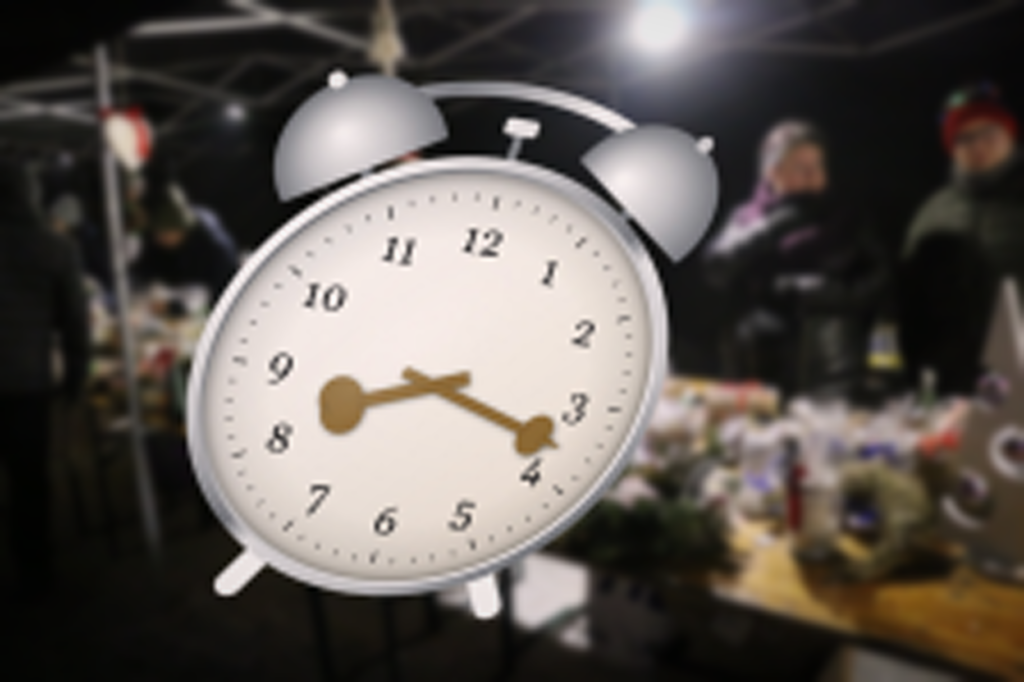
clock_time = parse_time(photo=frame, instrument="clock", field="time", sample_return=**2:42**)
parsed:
**8:18**
